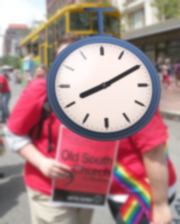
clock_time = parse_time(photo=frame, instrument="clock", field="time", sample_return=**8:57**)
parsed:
**8:10**
